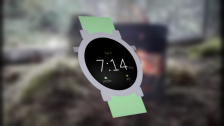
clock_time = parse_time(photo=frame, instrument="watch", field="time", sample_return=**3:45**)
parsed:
**7:14**
